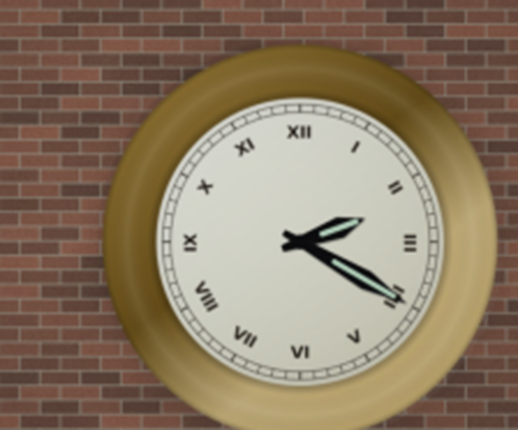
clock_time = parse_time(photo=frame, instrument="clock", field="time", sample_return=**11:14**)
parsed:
**2:20**
